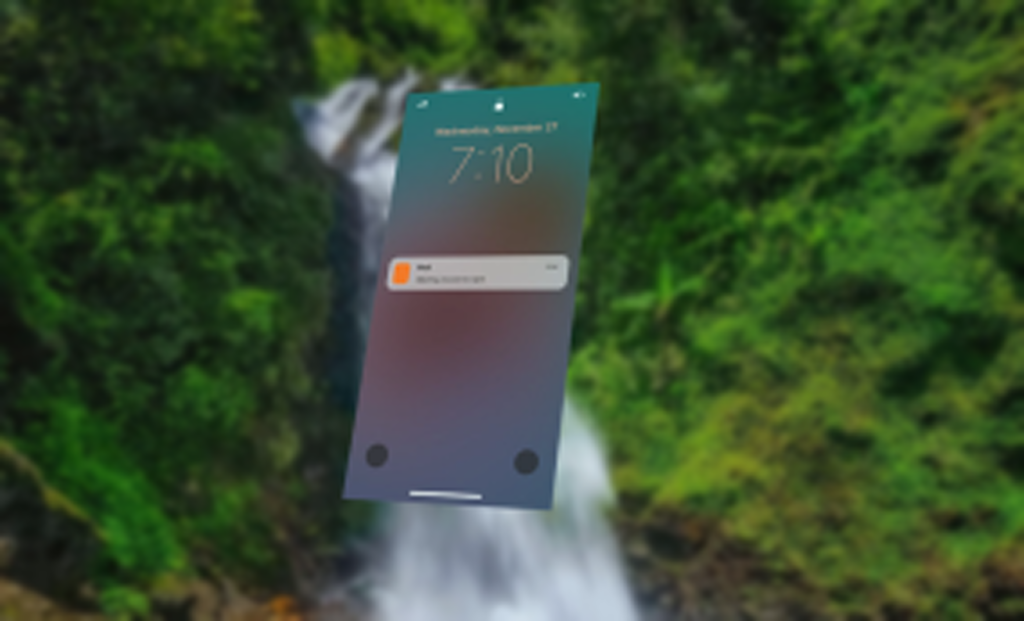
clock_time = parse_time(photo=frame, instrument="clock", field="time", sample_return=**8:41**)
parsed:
**7:10**
